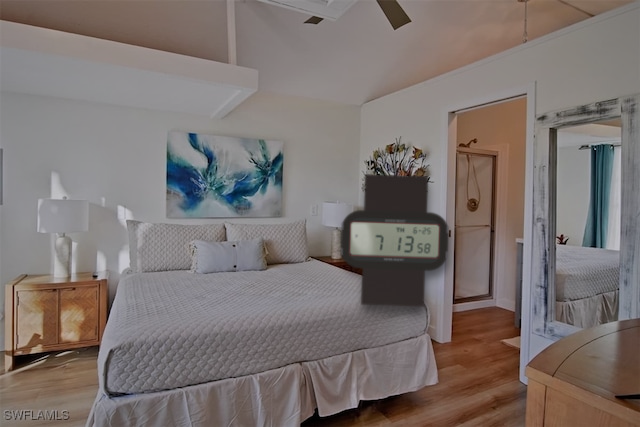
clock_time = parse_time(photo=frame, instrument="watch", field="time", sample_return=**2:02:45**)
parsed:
**7:13:58**
